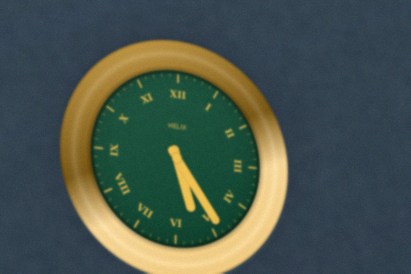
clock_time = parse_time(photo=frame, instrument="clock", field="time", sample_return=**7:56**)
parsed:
**5:24**
